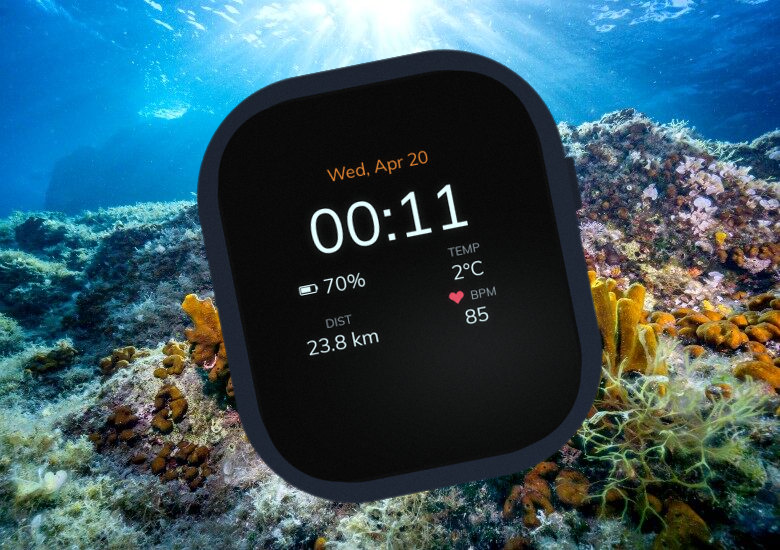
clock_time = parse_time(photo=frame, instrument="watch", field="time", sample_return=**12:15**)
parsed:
**0:11**
